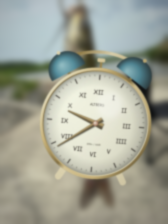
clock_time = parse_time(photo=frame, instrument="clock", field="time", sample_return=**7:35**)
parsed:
**9:39**
